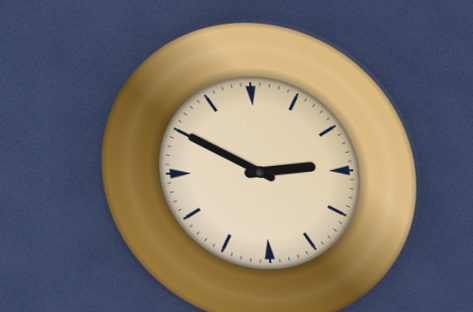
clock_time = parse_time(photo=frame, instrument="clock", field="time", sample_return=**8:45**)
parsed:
**2:50**
